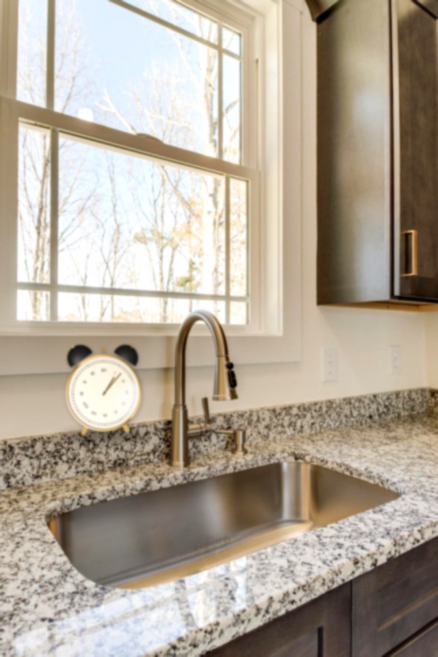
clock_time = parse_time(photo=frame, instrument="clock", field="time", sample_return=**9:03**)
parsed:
**1:07**
